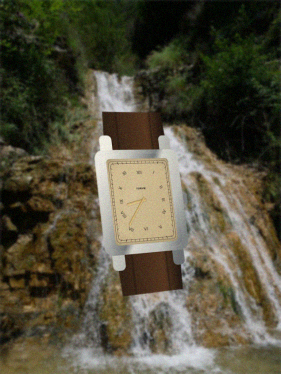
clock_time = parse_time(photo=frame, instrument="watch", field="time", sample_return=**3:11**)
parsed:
**8:36**
